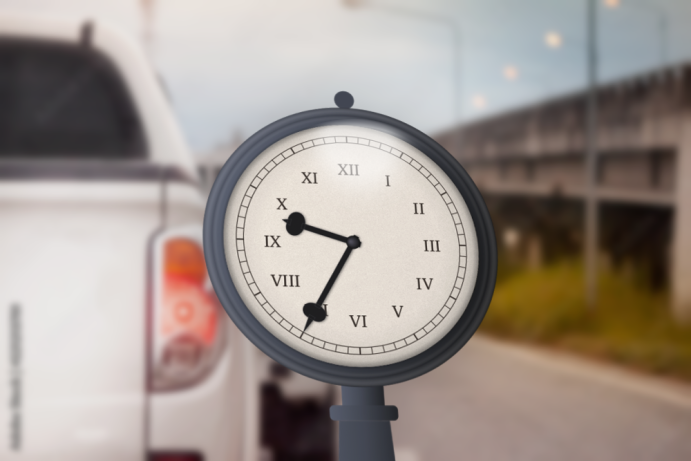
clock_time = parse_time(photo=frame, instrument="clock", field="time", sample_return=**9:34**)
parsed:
**9:35**
